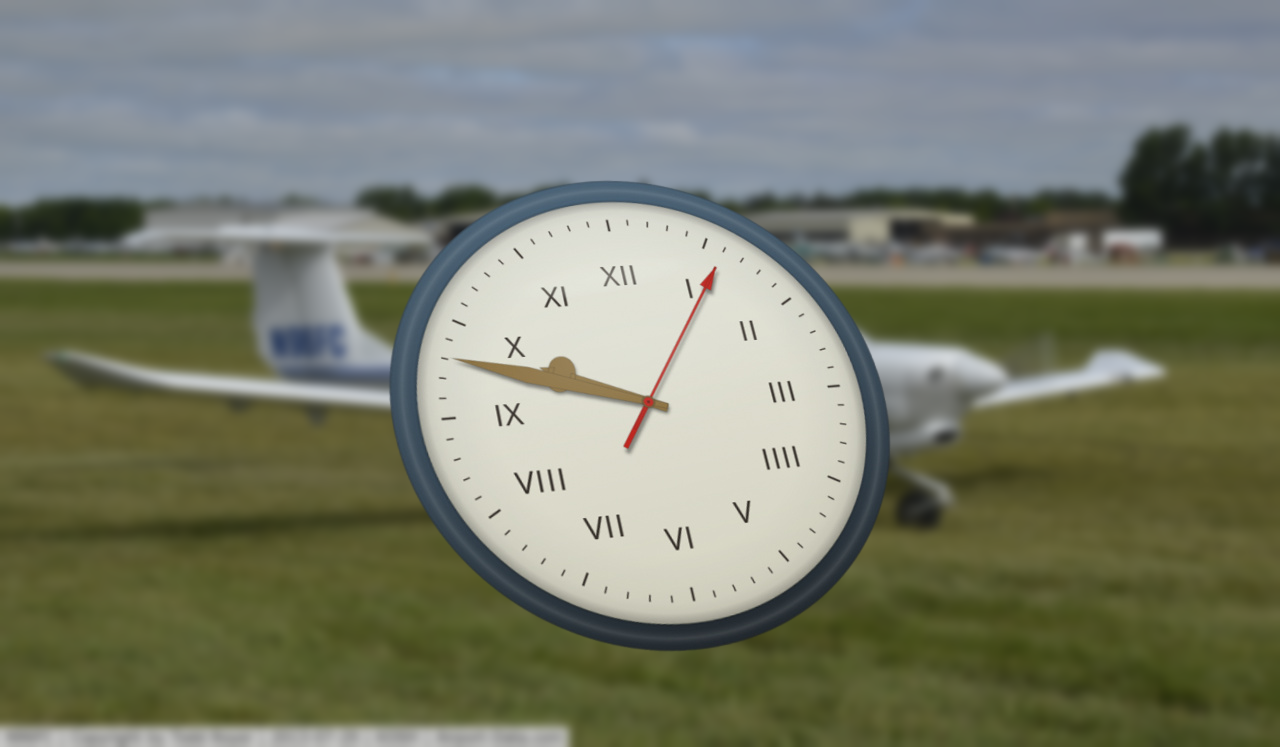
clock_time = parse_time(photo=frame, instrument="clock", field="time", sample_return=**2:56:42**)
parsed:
**9:48:06**
